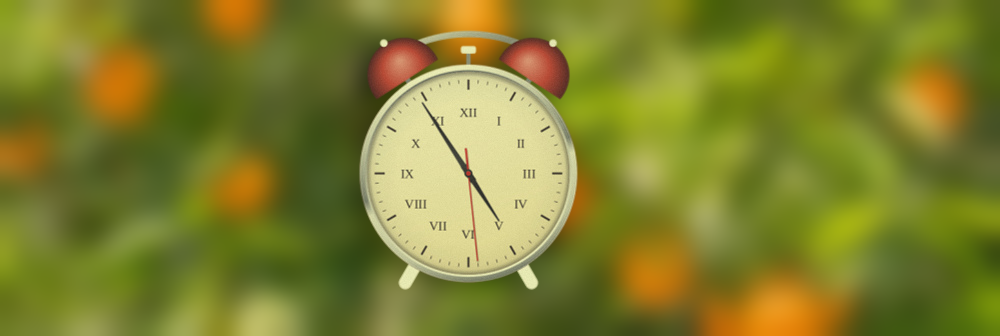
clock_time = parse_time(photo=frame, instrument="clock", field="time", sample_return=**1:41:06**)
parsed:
**4:54:29**
